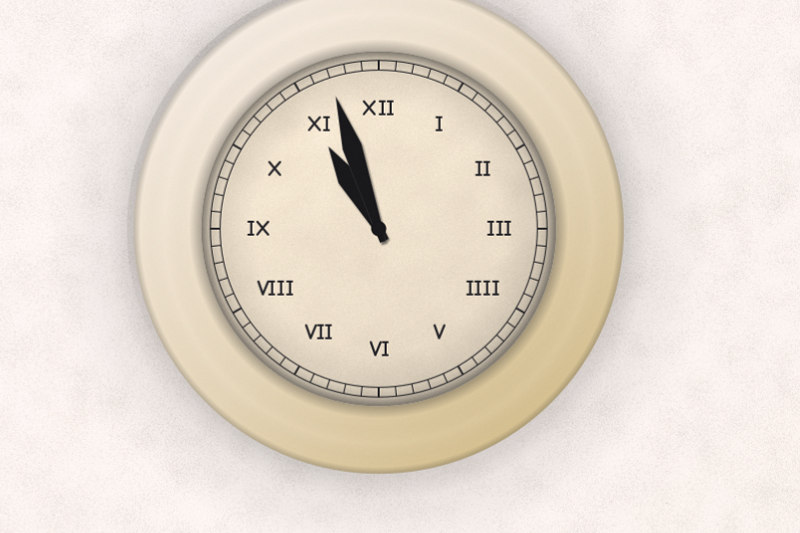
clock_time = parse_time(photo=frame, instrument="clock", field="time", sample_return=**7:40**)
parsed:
**10:57**
